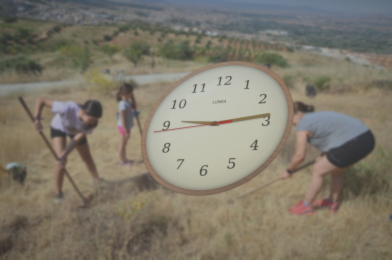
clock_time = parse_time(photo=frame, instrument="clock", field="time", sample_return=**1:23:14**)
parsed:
**9:13:44**
